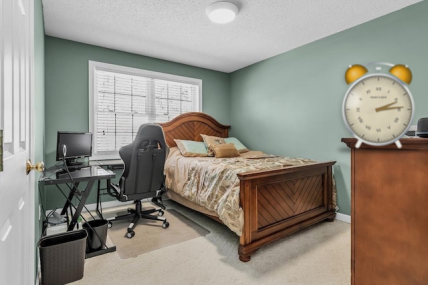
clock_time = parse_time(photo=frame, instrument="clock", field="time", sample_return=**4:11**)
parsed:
**2:14**
